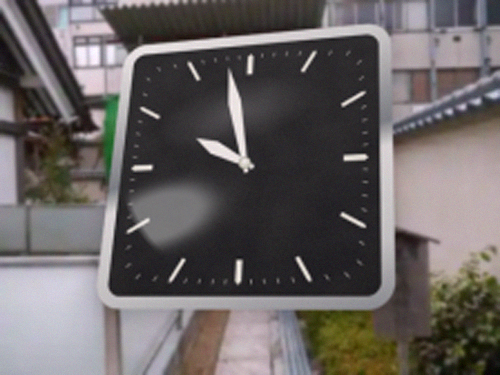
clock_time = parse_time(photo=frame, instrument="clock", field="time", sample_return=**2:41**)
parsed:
**9:58**
